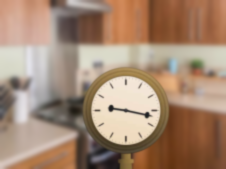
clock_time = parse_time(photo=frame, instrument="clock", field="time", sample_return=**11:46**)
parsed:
**9:17**
